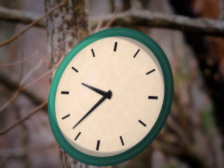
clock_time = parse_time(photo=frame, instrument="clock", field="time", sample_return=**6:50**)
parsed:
**9:37**
